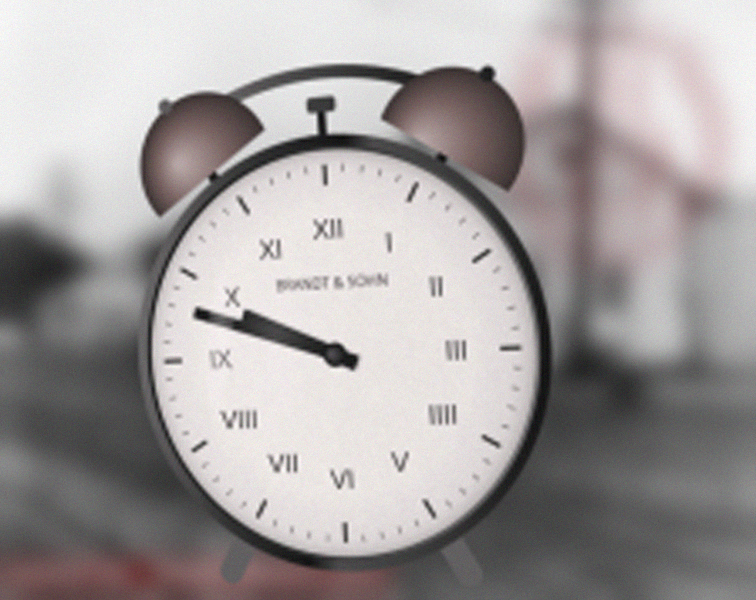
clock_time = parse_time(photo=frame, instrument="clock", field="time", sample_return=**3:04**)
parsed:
**9:48**
